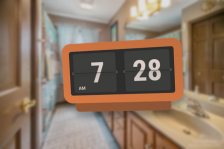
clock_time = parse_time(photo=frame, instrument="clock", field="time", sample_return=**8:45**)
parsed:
**7:28**
